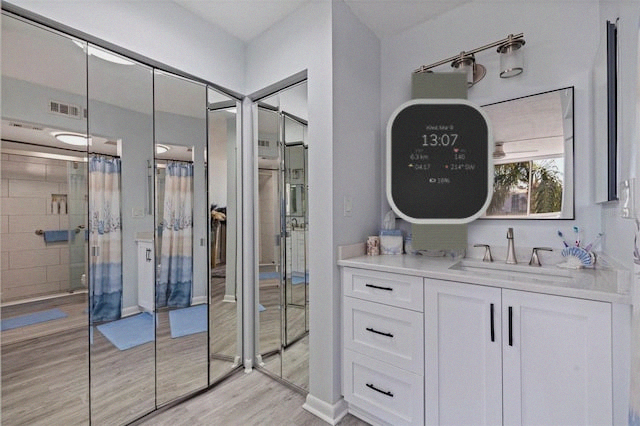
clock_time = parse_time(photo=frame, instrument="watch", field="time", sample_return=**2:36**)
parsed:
**13:07**
